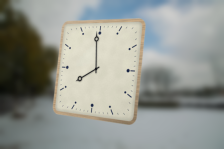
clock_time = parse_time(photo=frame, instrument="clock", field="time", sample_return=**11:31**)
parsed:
**7:59**
